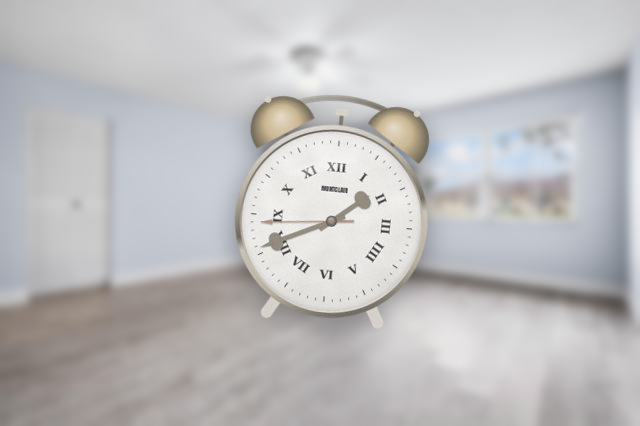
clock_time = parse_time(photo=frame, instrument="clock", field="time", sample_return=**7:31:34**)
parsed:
**1:40:44**
